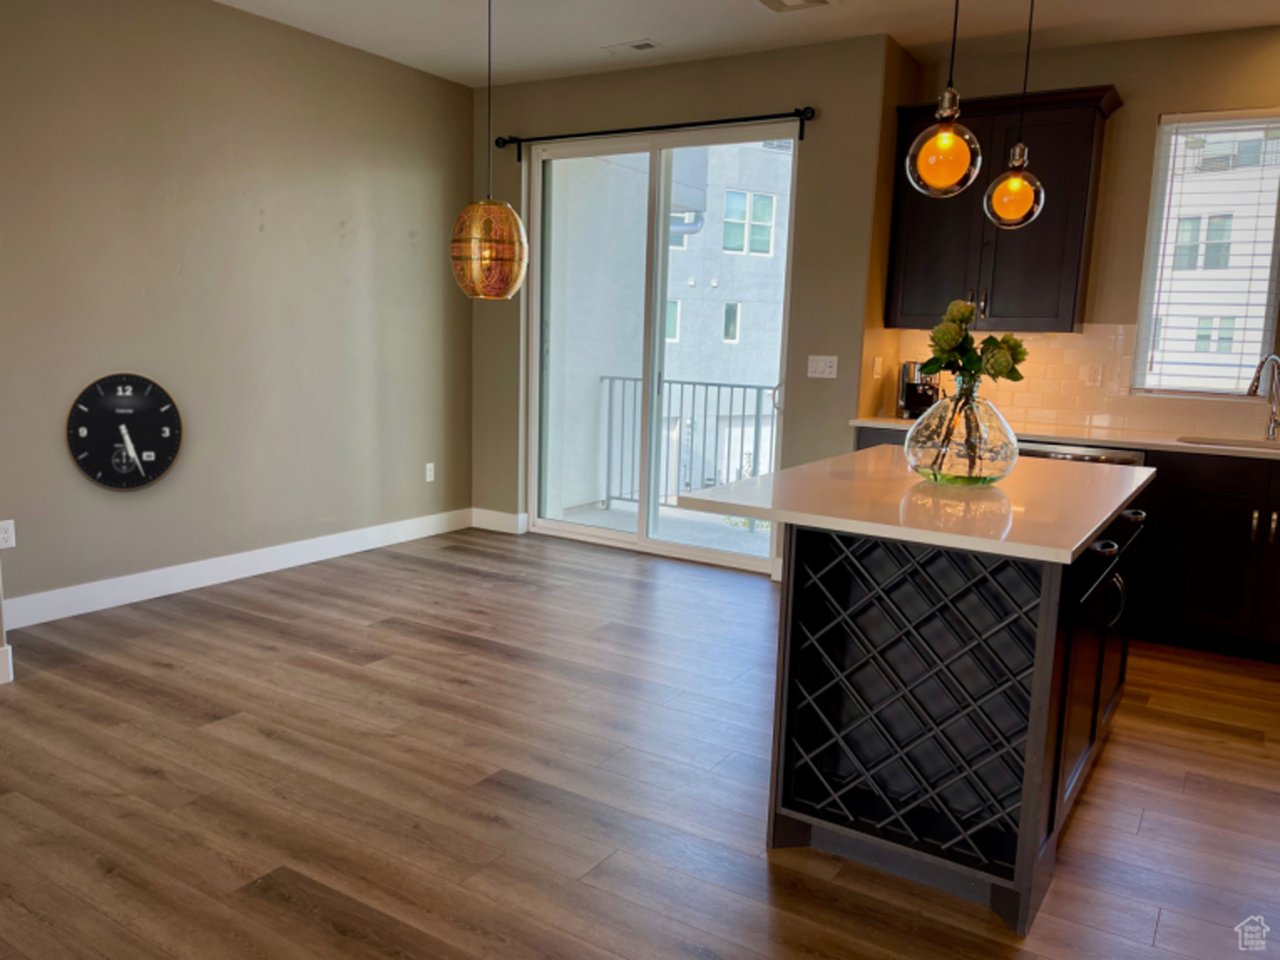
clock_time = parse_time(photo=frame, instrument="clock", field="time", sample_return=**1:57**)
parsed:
**5:26**
